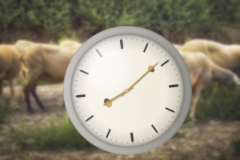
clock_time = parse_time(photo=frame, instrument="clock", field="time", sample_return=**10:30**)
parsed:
**8:09**
